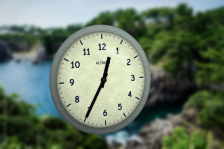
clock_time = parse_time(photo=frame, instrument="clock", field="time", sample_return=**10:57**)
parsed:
**12:35**
